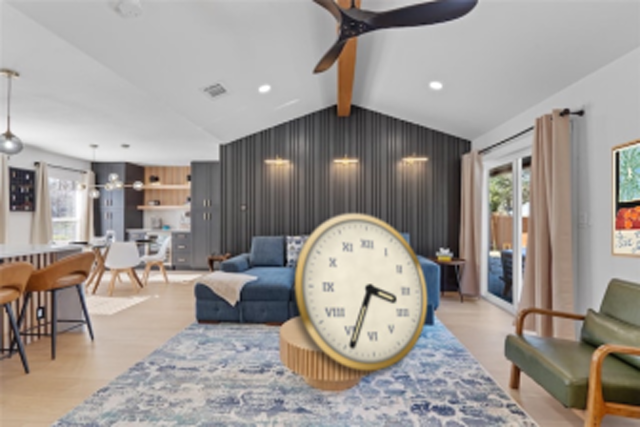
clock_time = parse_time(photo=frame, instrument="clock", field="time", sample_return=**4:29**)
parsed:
**3:34**
